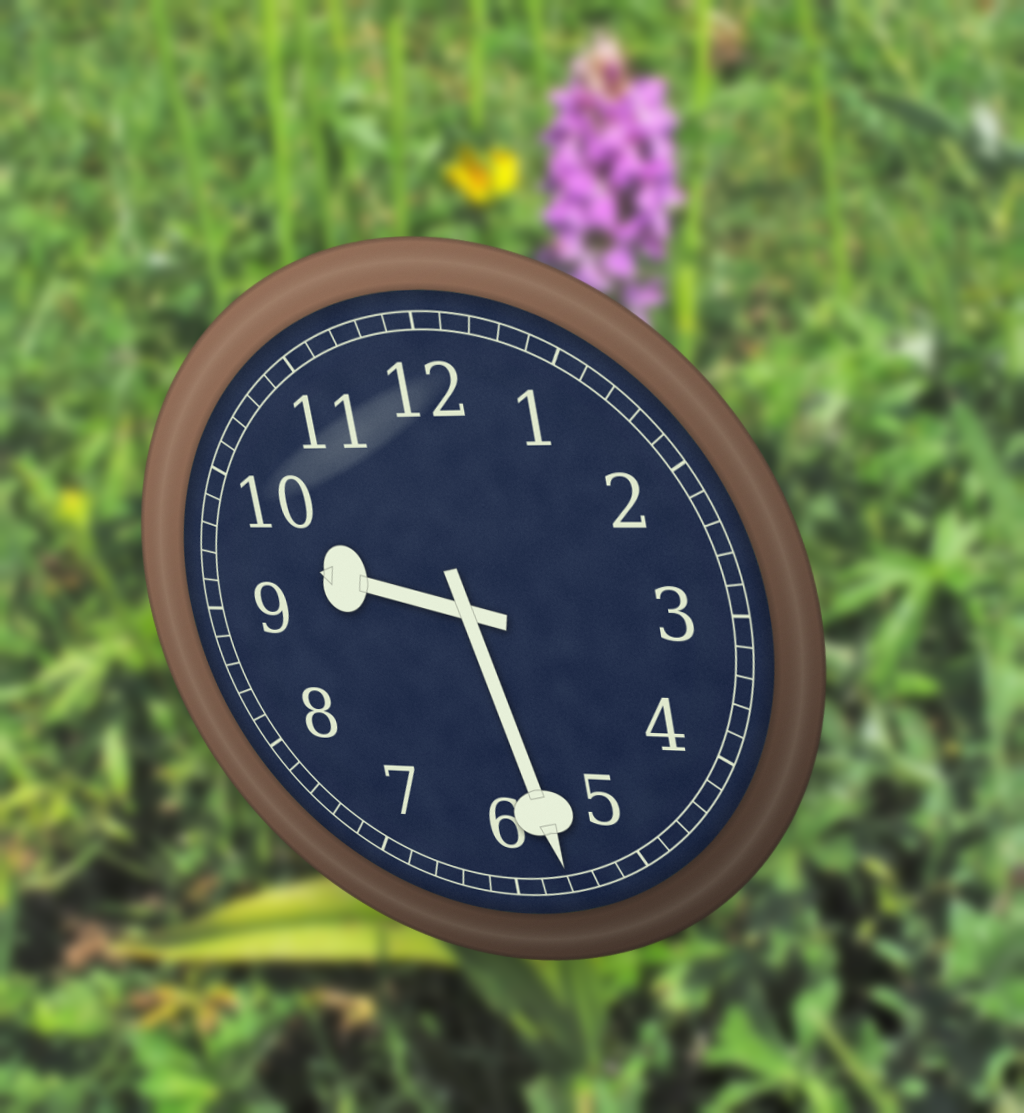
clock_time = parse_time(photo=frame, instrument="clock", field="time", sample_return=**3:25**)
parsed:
**9:28**
